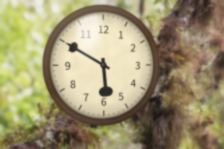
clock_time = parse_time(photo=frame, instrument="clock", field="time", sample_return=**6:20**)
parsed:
**5:50**
